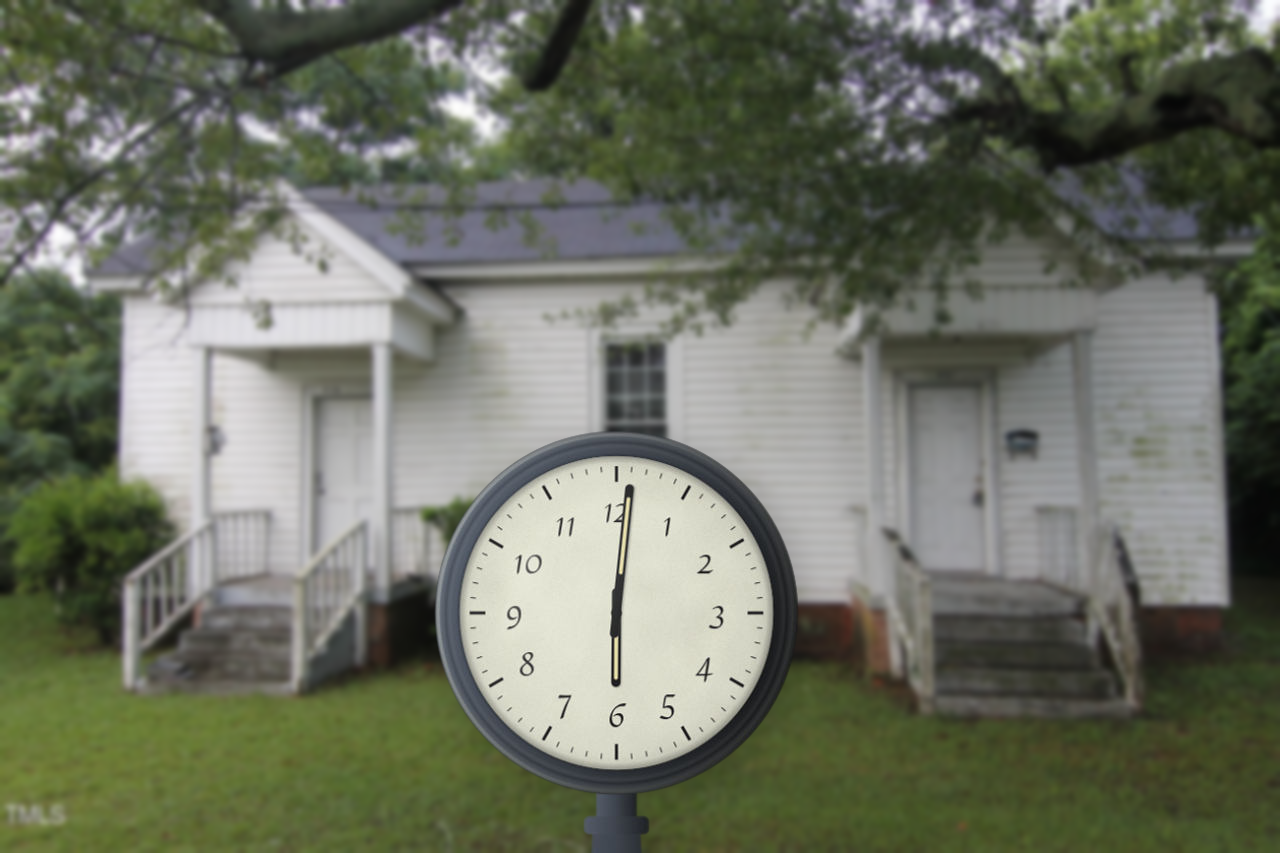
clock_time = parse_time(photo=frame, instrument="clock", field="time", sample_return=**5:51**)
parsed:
**6:01**
